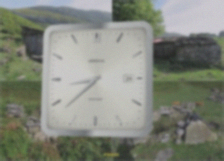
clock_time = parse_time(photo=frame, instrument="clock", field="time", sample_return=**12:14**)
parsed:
**8:38**
